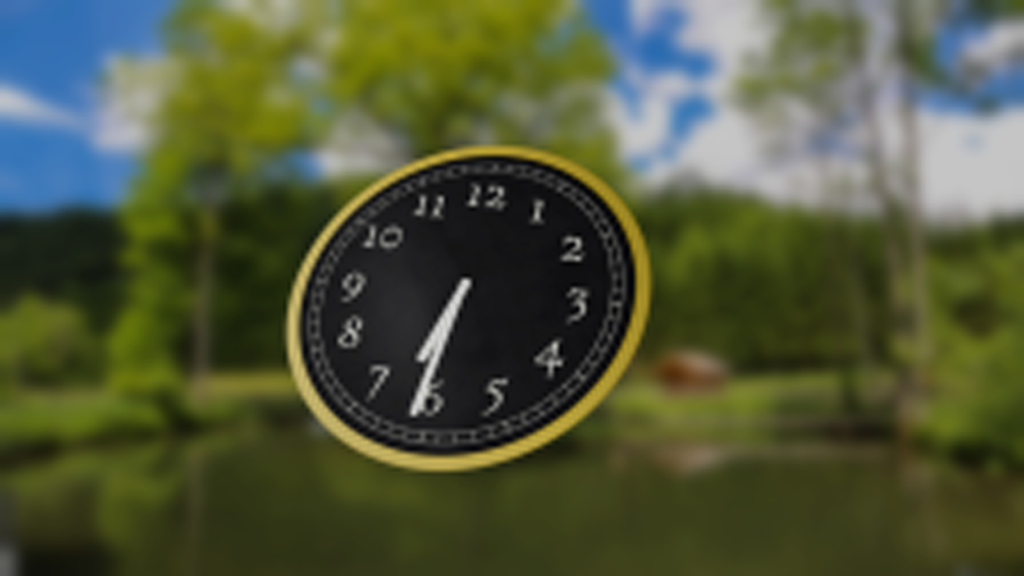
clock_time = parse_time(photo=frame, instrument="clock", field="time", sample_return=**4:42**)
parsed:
**6:31**
